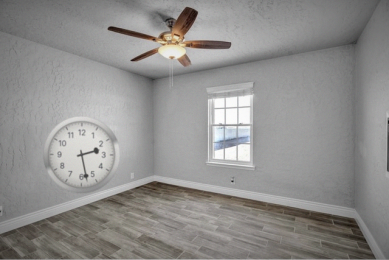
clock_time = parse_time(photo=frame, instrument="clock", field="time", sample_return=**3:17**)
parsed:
**2:28**
